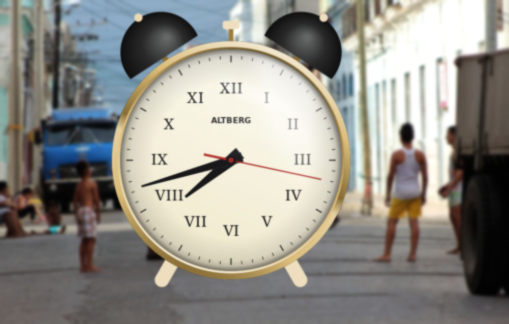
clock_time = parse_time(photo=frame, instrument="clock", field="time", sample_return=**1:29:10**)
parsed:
**7:42:17**
